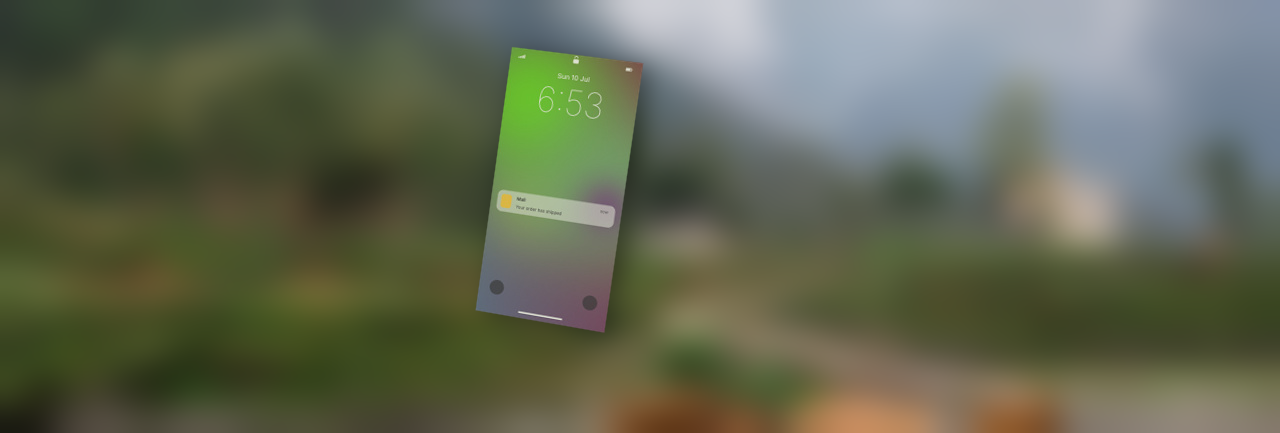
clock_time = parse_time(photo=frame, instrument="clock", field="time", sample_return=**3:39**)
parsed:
**6:53**
